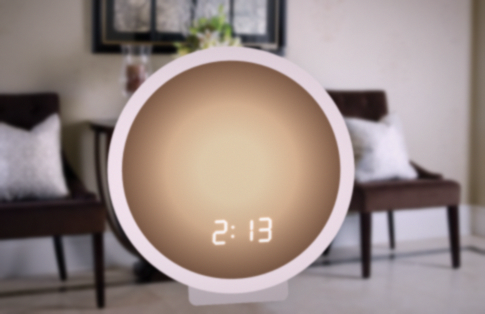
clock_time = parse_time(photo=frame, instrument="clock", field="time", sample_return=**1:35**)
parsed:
**2:13**
